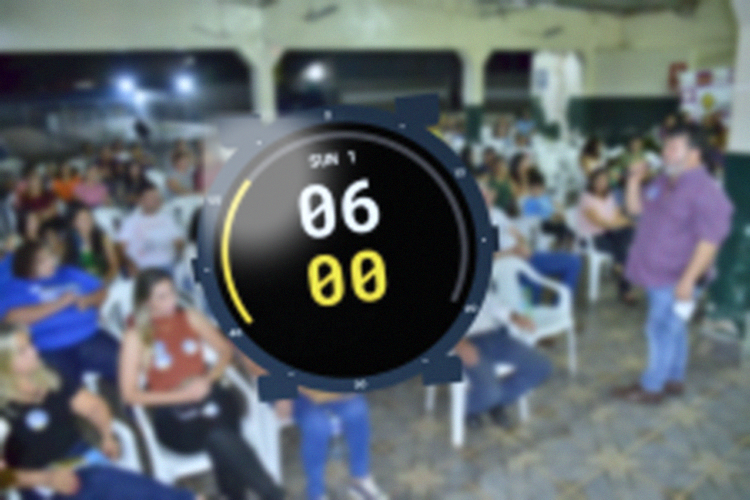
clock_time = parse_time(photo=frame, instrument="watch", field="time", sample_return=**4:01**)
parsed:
**6:00**
